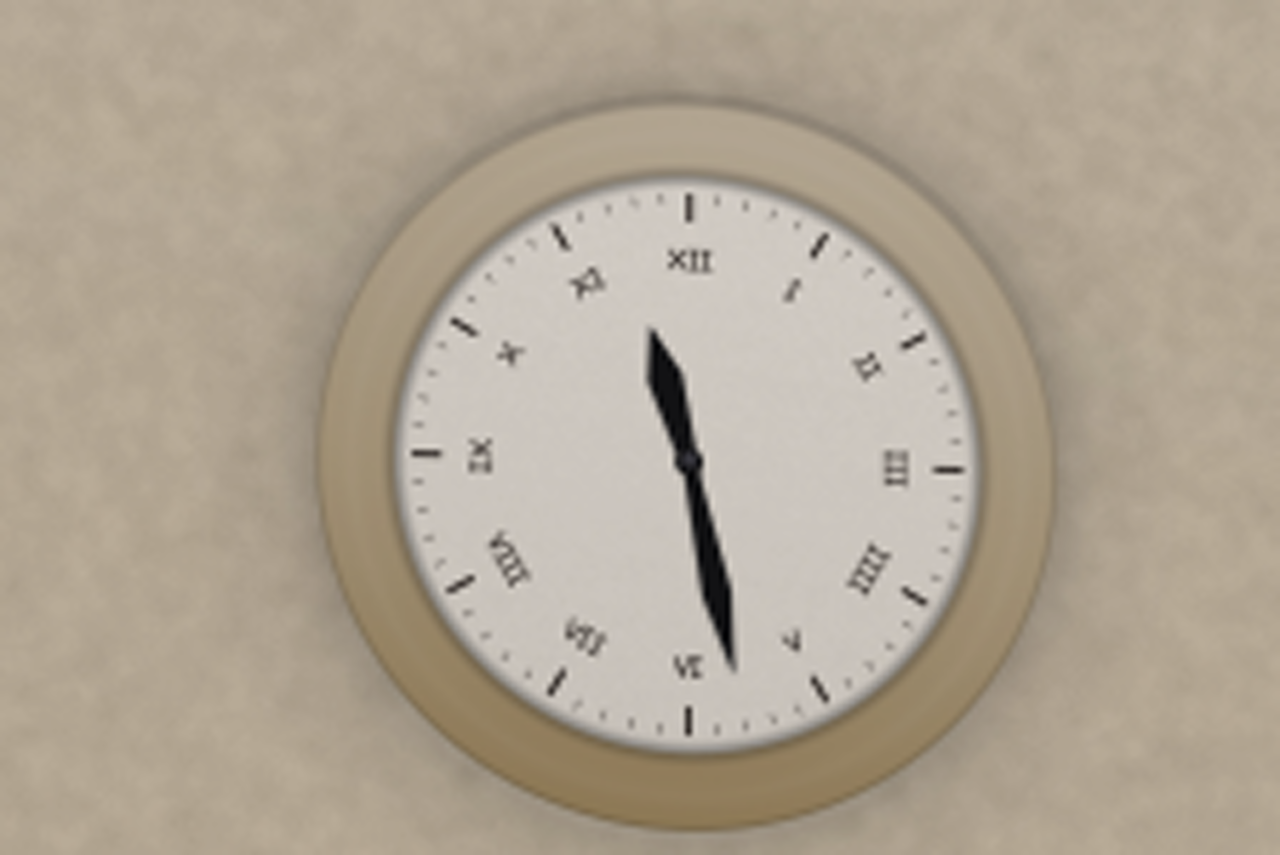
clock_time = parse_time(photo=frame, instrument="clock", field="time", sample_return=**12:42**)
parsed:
**11:28**
